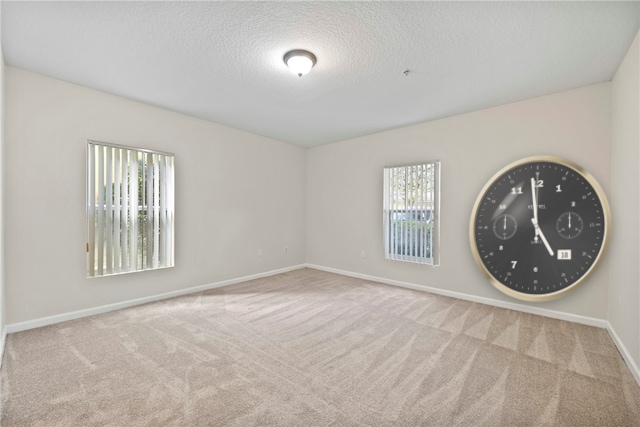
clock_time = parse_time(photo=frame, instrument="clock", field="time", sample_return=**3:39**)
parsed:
**4:59**
